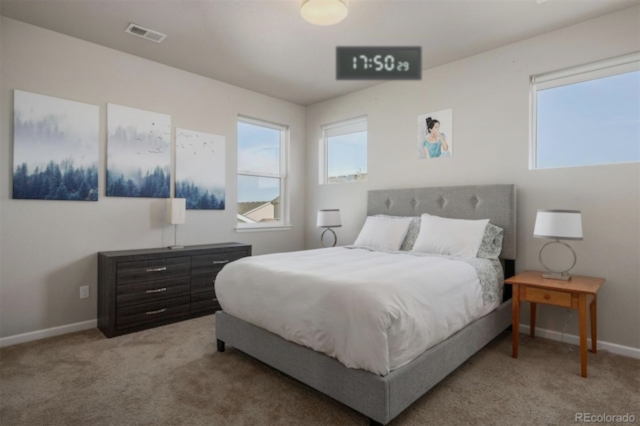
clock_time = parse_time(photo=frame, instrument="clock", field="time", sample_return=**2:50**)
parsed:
**17:50**
